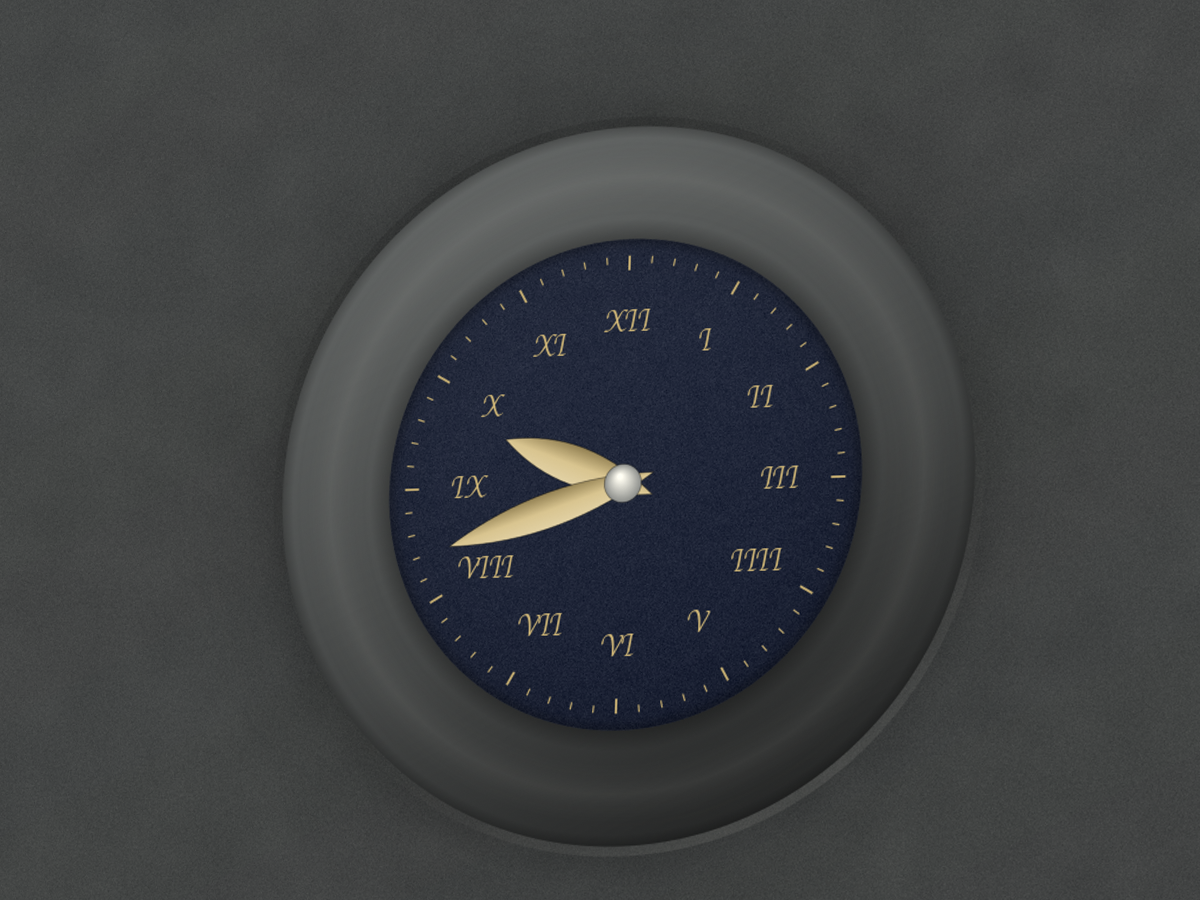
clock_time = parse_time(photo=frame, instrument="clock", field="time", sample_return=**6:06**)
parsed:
**9:42**
